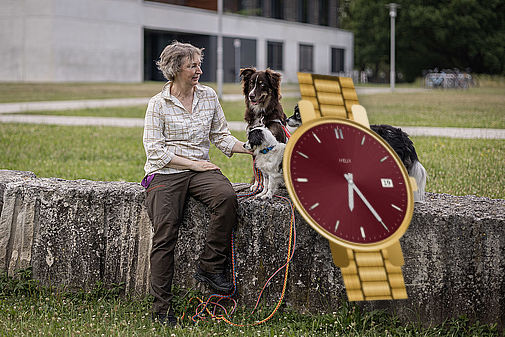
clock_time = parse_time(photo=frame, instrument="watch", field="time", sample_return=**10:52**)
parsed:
**6:25**
